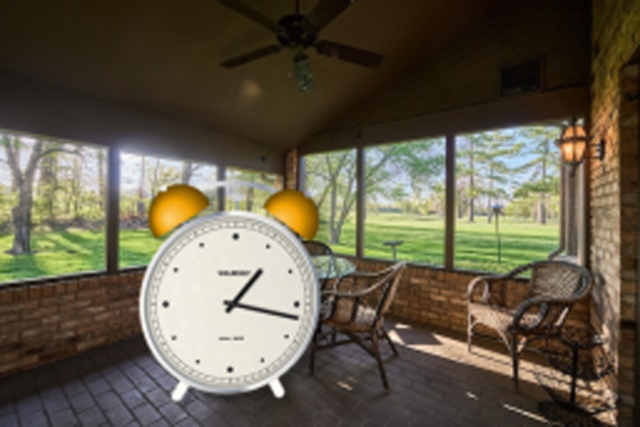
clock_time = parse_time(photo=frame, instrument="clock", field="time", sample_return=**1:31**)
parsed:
**1:17**
